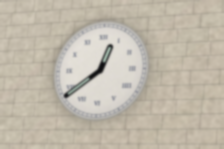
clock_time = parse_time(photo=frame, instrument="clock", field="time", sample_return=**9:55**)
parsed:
**12:39**
